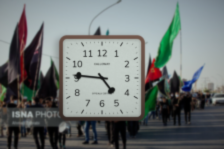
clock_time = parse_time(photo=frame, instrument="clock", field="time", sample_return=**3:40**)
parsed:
**4:46**
